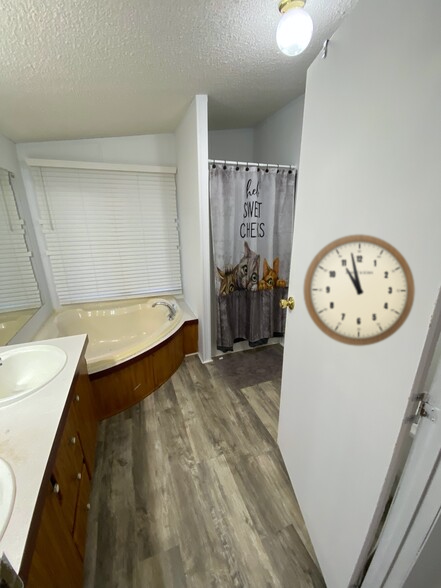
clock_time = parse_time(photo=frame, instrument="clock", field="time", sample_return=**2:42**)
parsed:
**10:58**
